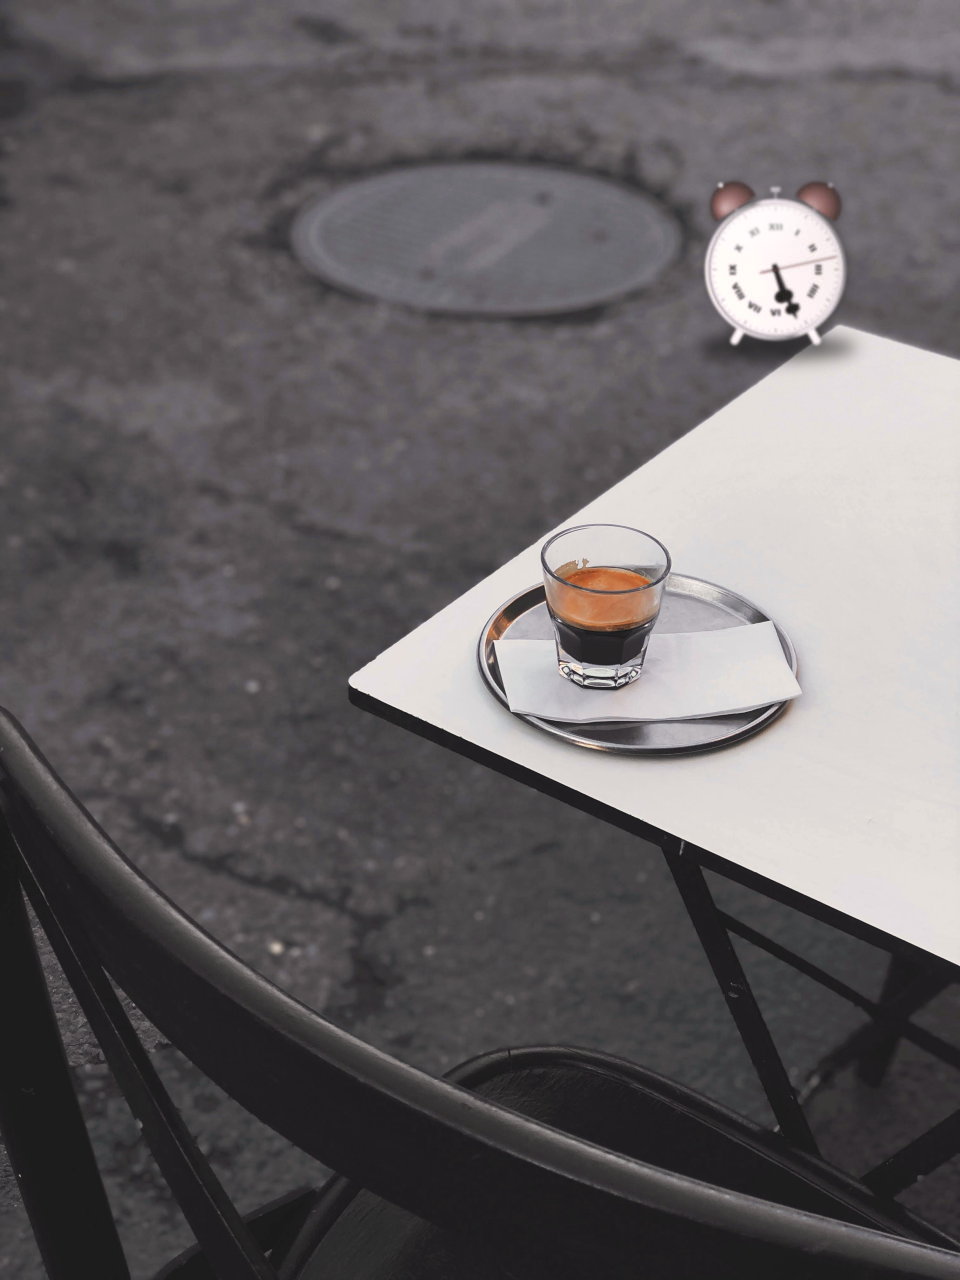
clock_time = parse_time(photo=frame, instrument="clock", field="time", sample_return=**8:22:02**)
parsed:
**5:26:13**
